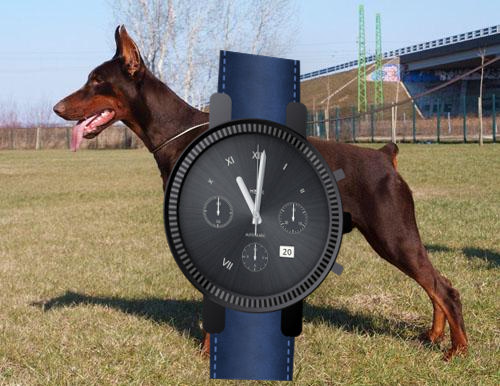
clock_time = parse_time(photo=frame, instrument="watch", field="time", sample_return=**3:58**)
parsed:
**11:01**
